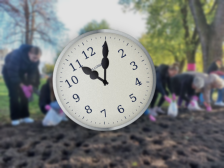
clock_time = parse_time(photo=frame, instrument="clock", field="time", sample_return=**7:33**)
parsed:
**11:05**
